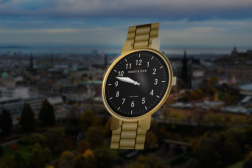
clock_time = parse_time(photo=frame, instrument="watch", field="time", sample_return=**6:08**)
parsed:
**9:48**
